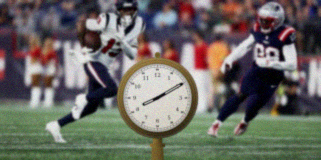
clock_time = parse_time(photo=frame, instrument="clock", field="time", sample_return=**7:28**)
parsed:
**8:10**
